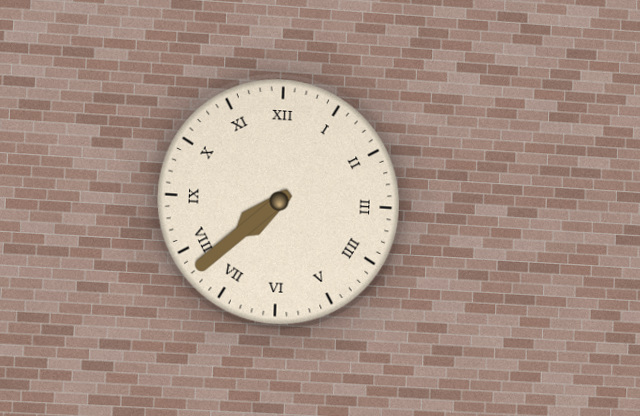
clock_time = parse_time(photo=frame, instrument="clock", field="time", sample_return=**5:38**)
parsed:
**7:38**
